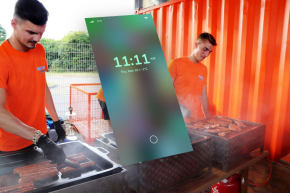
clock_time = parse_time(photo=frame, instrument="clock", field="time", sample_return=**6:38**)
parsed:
**11:11**
